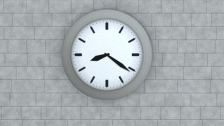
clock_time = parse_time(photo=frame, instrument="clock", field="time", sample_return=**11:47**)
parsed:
**8:21**
